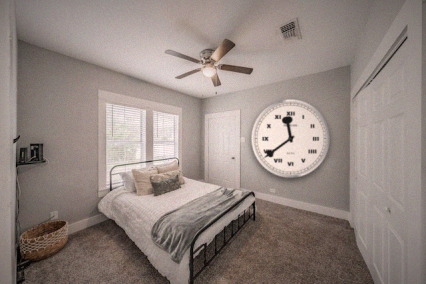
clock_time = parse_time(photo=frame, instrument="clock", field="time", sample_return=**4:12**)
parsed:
**11:39**
